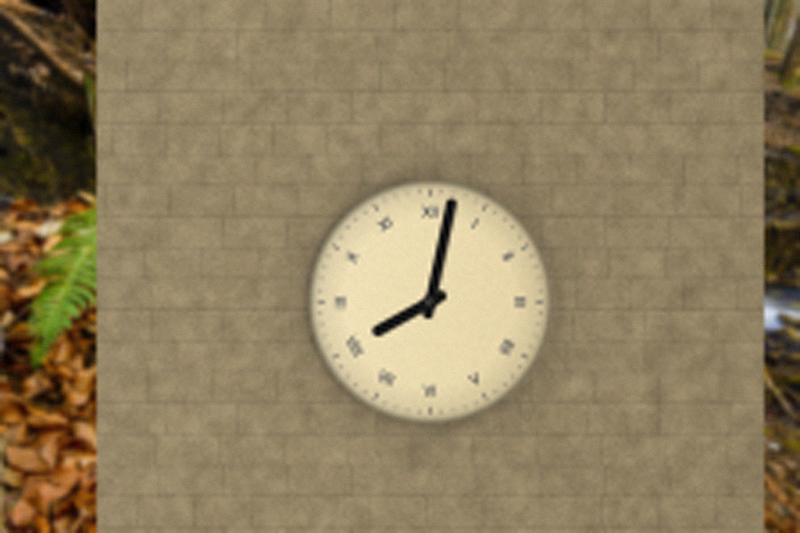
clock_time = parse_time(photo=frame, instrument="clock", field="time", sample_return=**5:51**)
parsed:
**8:02**
